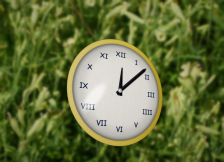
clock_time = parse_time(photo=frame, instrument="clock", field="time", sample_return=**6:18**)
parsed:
**12:08**
